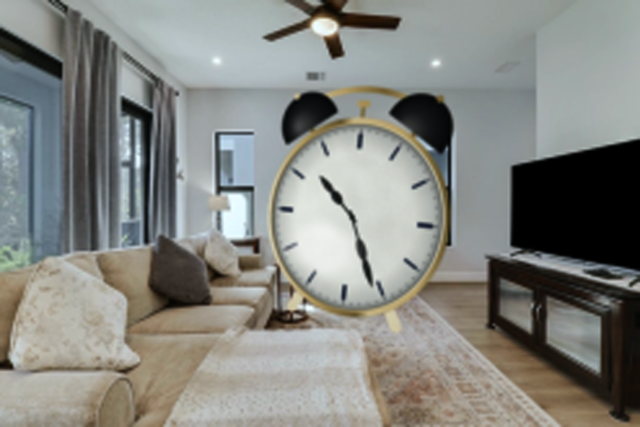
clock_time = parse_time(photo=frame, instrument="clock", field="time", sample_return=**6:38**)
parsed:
**10:26**
